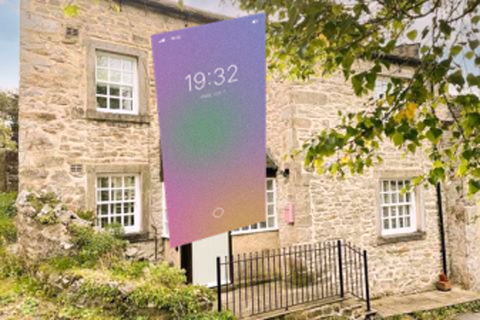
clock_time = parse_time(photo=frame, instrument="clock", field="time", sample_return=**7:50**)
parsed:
**19:32**
